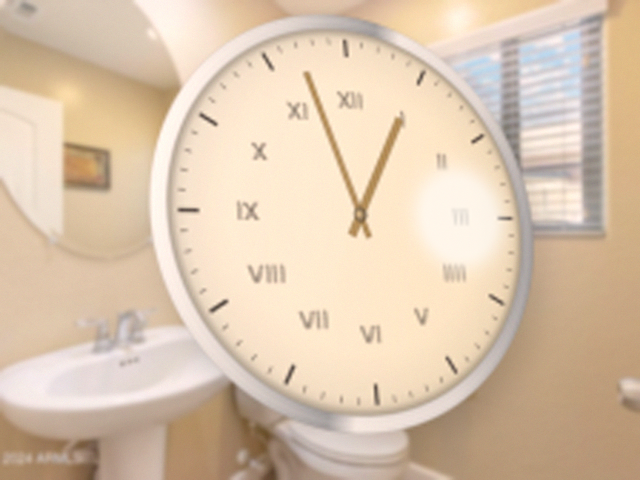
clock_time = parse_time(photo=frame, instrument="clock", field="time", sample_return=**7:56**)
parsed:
**12:57**
